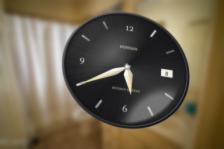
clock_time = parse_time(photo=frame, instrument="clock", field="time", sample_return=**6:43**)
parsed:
**5:40**
